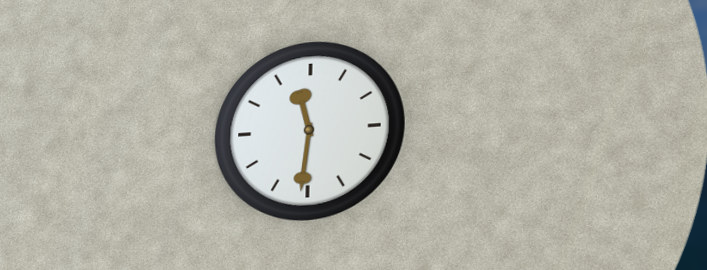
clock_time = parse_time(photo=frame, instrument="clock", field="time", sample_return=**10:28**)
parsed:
**11:31**
